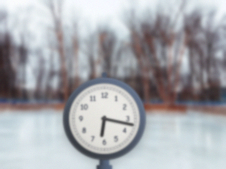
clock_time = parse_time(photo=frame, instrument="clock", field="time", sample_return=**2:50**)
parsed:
**6:17**
